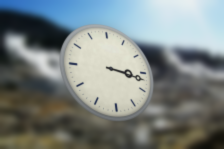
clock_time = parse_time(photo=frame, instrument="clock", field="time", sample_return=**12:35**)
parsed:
**3:17**
